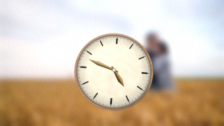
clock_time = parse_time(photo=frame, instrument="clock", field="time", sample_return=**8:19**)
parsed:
**4:48**
